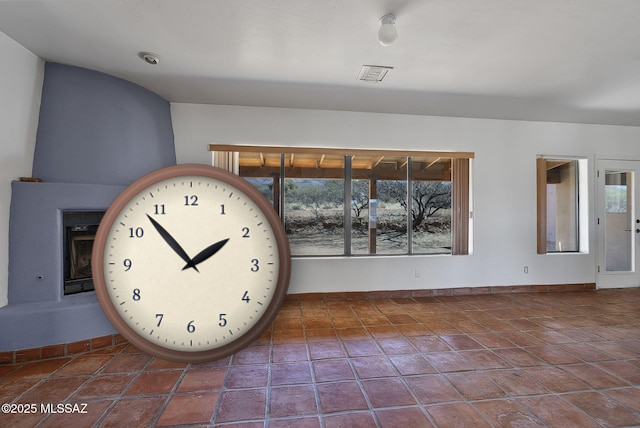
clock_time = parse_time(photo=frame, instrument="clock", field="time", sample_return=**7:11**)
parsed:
**1:53**
